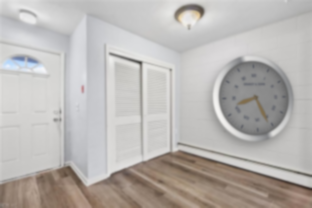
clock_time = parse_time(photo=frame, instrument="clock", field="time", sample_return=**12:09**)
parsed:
**8:26**
